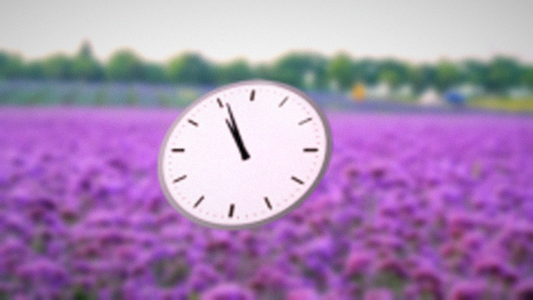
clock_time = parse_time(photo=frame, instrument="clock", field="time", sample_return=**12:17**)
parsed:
**10:56**
